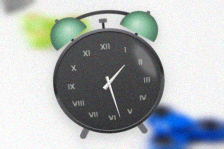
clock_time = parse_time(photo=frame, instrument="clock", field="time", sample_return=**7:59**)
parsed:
**1:28**
